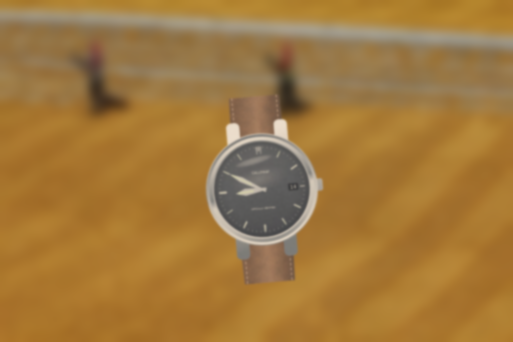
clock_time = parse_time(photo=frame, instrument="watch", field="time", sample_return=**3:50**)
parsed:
**8:50**
